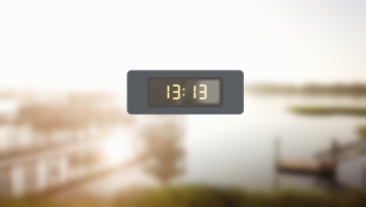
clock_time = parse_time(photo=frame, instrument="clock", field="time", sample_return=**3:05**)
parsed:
**13:13**
